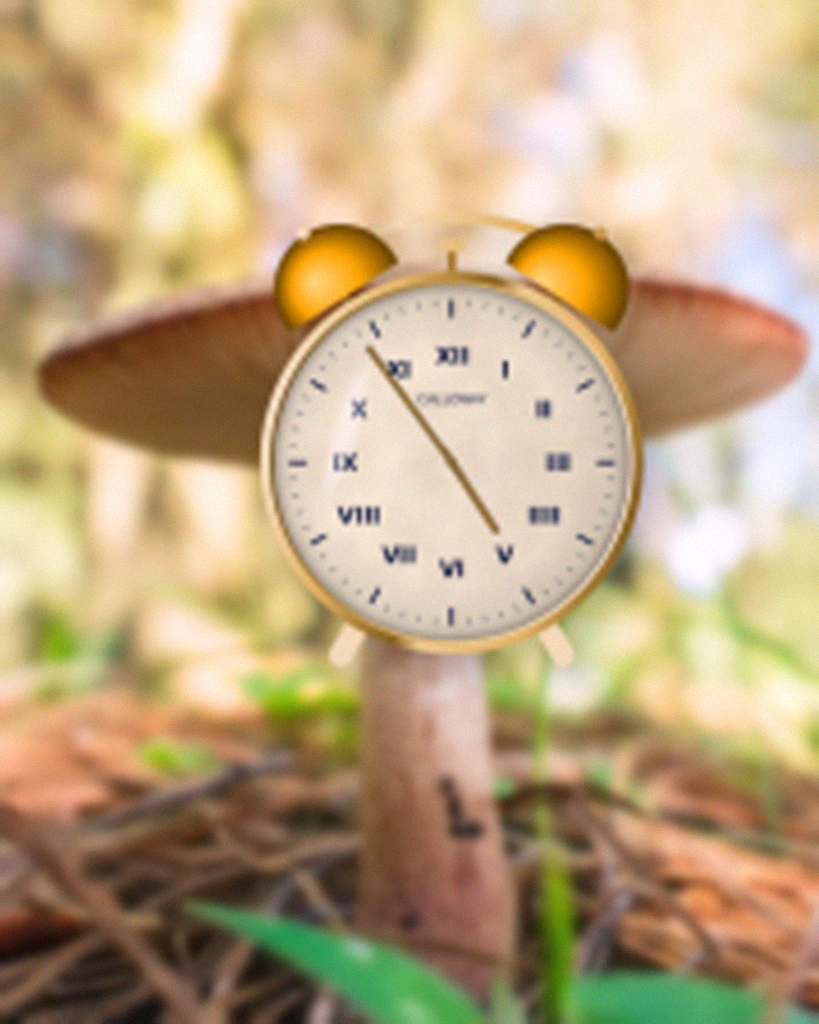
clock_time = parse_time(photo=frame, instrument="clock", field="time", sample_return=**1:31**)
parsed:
**4:54**
